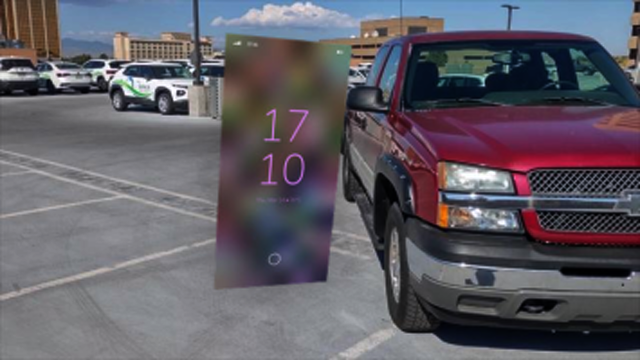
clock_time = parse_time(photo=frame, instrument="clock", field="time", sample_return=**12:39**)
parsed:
**17:10**
